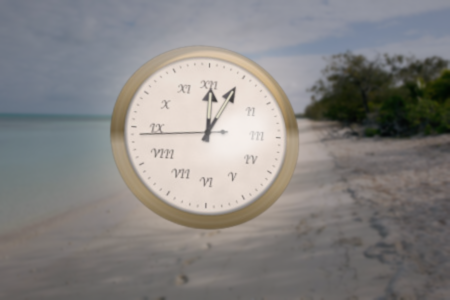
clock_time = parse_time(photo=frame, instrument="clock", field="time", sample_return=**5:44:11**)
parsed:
**12:04:44**
